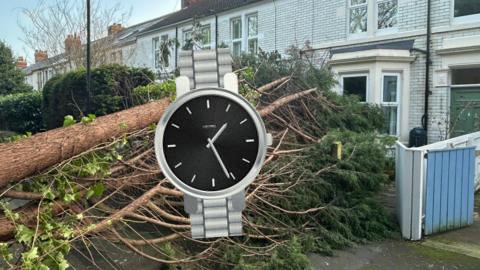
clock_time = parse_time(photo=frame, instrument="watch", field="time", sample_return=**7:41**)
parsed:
**1:26**
